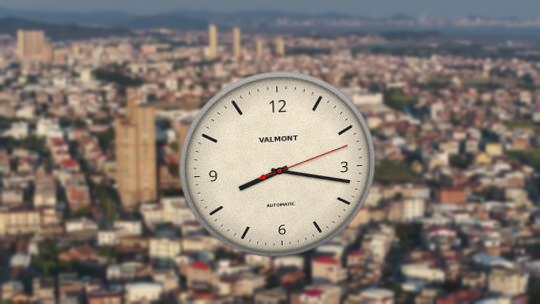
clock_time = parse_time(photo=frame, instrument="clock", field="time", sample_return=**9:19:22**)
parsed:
**8:17:12**
